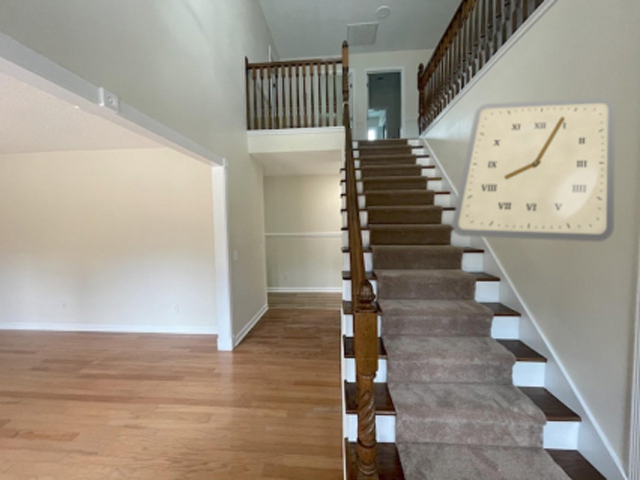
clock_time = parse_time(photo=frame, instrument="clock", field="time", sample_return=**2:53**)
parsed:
**8:04**
